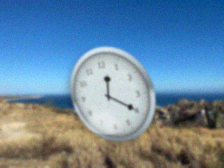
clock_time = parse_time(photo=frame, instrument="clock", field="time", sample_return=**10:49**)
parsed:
**12:20**
